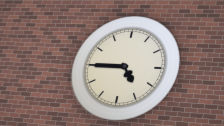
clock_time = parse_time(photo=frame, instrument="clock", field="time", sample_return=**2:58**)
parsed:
**4:45**
